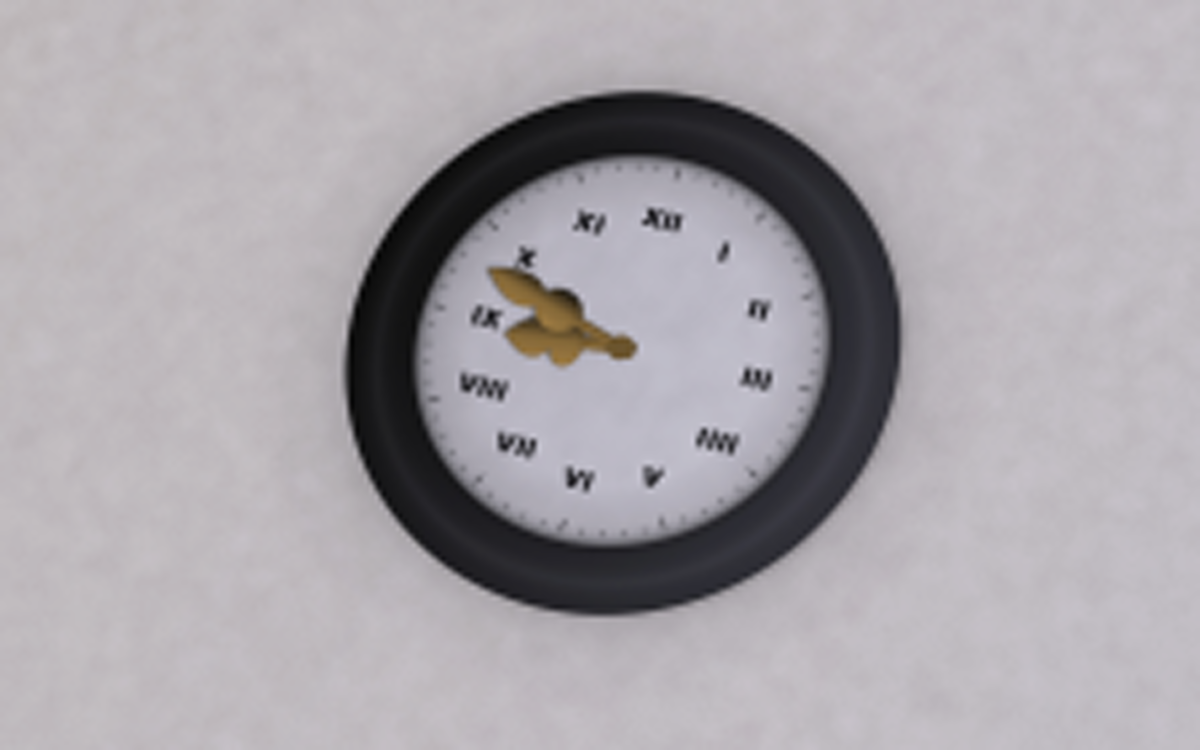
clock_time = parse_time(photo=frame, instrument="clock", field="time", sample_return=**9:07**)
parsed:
**8:48**
